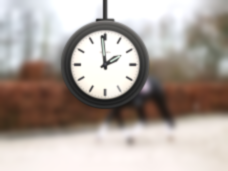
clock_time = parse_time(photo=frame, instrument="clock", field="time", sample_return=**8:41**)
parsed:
**1:59**
